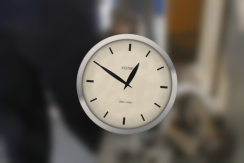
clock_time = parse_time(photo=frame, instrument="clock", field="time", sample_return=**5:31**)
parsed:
**12:50**
